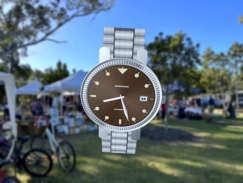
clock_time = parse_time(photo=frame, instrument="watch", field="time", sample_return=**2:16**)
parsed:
**8:27**
